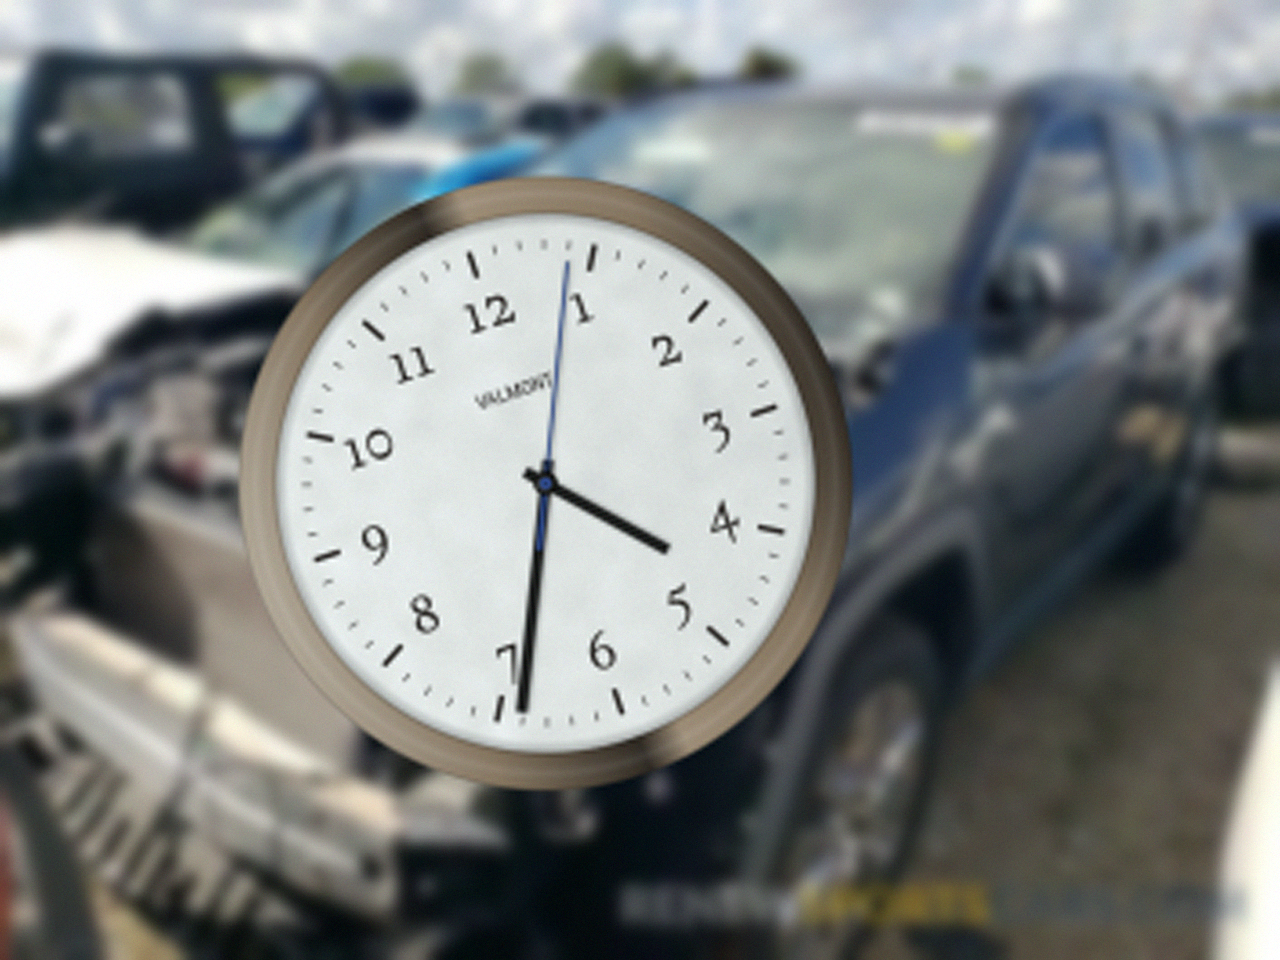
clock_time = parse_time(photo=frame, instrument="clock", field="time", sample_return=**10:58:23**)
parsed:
**4:34:04**
